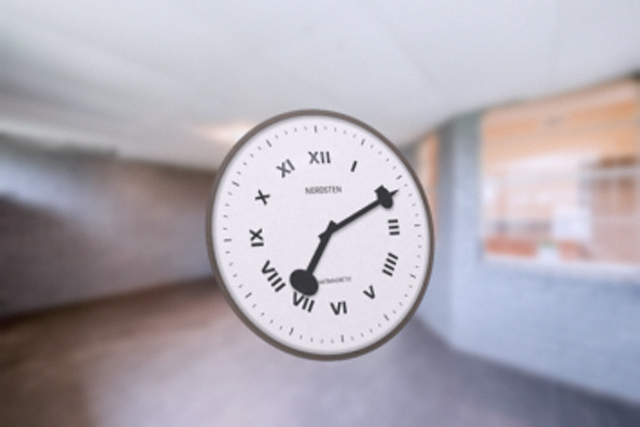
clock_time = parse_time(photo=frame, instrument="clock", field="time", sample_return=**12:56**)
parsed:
**7:11**
